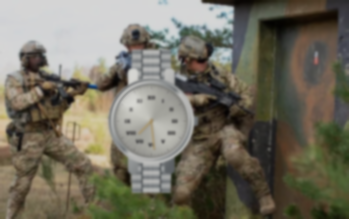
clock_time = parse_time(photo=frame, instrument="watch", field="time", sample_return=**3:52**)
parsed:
**7:29**
